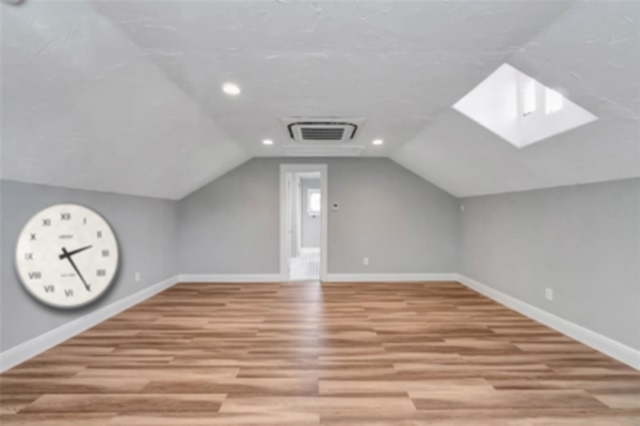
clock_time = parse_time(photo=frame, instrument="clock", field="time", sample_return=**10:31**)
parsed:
**2:25**
